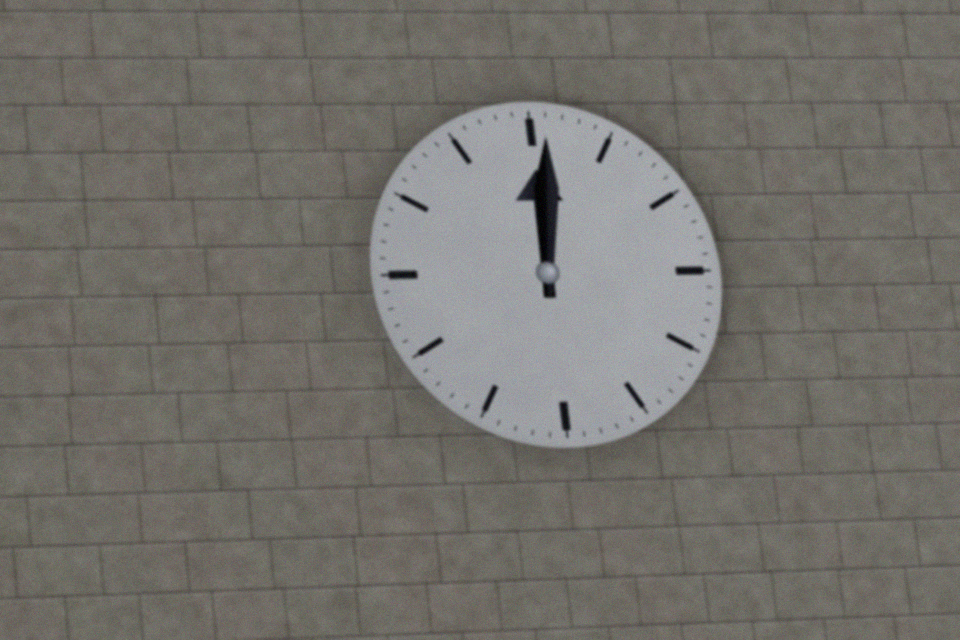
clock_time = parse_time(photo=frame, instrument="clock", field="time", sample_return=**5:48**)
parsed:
**12:01**
